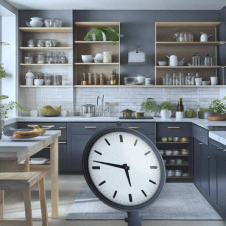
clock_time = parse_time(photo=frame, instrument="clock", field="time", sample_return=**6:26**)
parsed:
**5:47**
